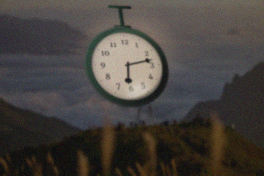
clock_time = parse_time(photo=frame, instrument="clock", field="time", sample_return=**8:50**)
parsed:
**6:13**
